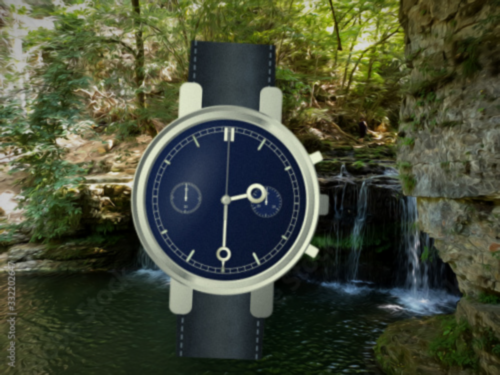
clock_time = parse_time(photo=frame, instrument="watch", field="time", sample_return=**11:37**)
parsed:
**2:30**
